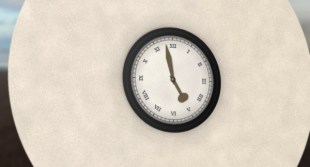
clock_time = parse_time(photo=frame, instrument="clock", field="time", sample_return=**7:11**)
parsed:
**4:58**
